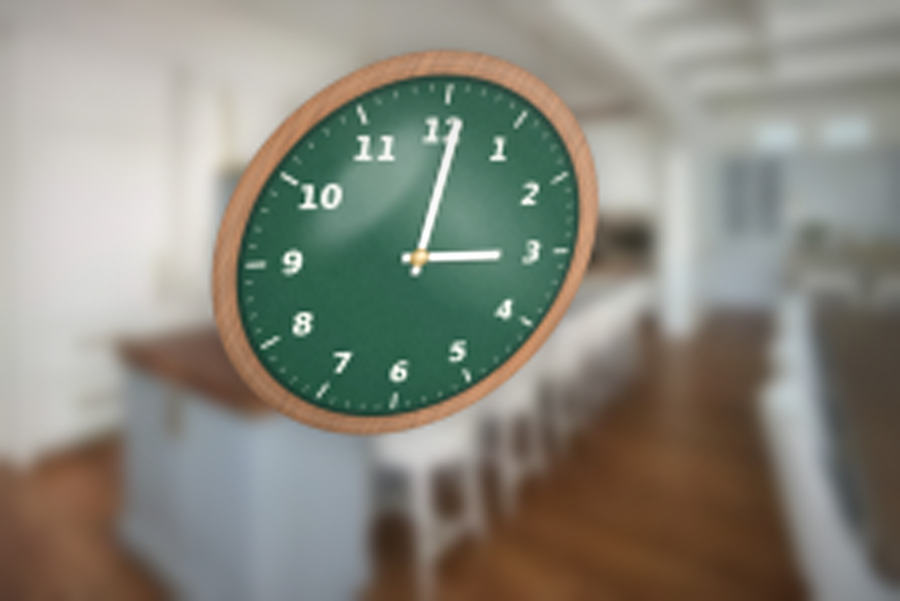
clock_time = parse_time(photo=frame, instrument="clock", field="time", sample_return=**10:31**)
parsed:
**3:01**
